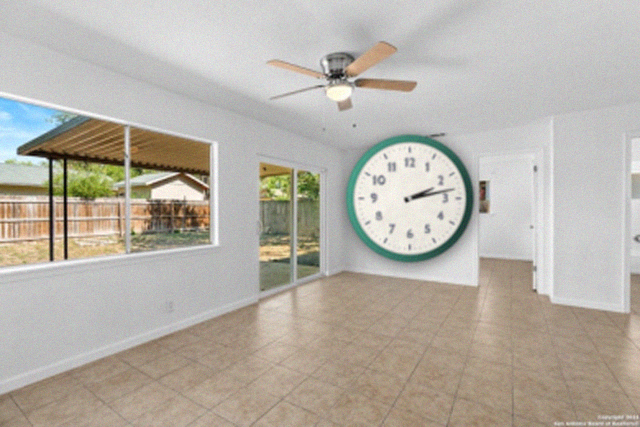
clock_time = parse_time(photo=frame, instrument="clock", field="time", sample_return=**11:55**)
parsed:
**2:13**
